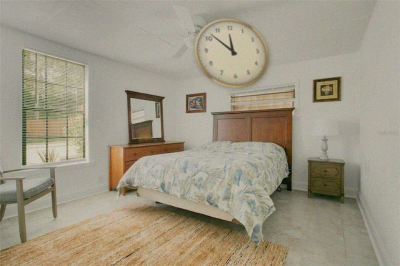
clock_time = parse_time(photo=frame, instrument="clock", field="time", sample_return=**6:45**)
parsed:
**11:52**
